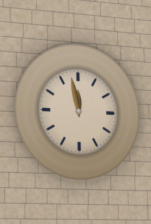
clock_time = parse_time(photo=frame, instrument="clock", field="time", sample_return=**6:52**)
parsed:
**11:58**
